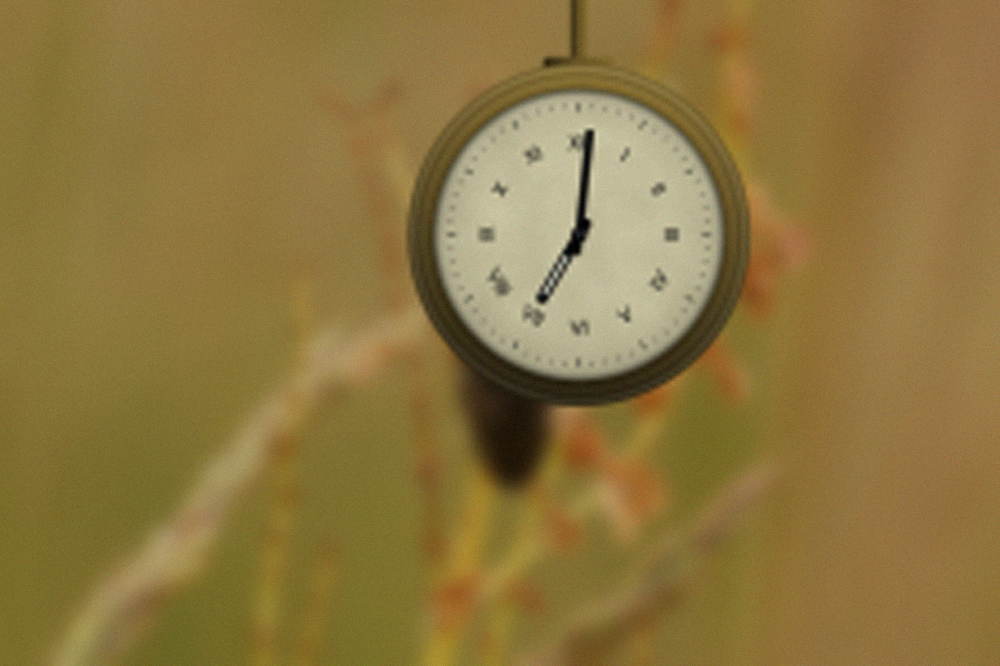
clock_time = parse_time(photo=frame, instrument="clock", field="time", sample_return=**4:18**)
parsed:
**7:01**
